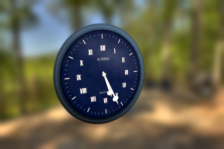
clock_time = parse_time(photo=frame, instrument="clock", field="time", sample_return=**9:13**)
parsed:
**5:26**
